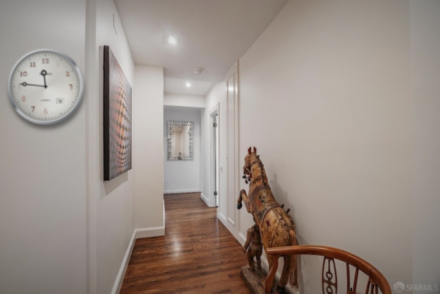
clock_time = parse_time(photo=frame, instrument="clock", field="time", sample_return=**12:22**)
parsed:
**11:46**
